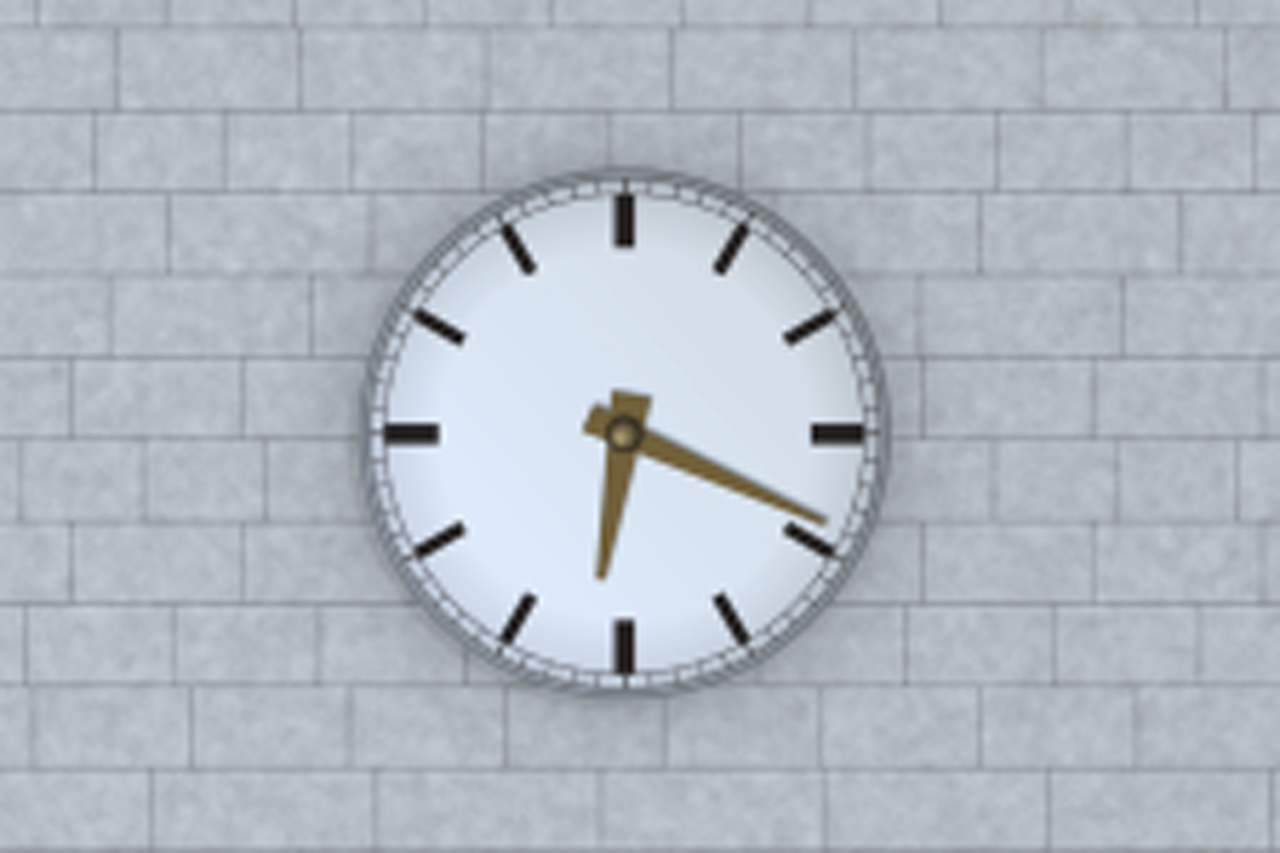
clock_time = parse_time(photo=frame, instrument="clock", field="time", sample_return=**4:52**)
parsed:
**6:19**
